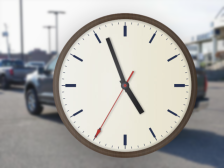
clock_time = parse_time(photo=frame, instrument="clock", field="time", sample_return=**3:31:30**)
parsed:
**4:56:35**
